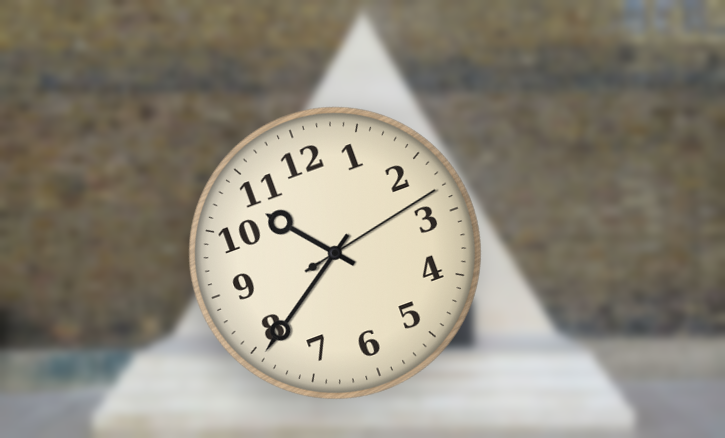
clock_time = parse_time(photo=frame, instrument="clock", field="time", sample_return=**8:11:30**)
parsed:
**10:39:13**
